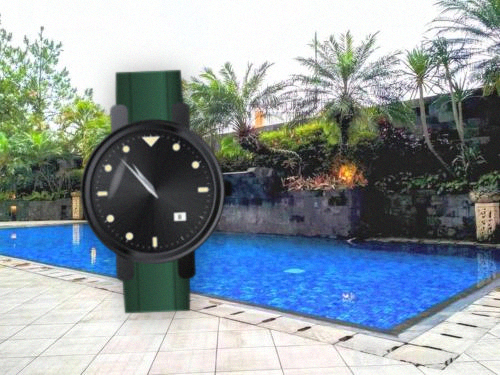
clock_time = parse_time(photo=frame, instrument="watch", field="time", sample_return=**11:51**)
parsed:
**10:53**
